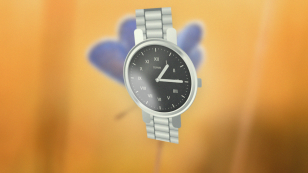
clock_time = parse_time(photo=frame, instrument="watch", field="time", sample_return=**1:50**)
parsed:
**1:15**
